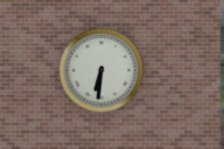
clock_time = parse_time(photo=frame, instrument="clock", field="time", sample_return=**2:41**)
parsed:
**6:31**
